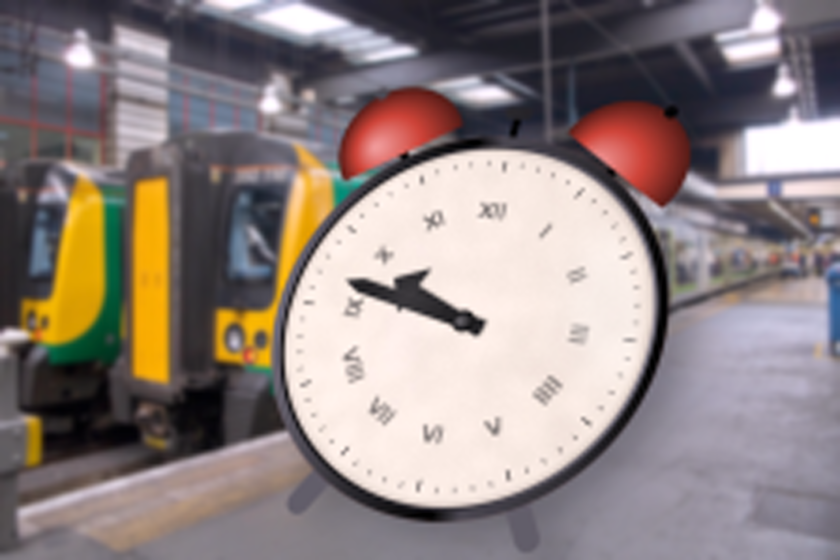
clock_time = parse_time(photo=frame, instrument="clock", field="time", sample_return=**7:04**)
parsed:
**9:47**
